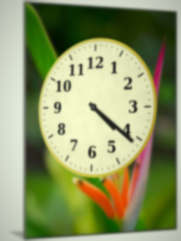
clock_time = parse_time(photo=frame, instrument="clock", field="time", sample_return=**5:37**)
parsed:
**4:21**
